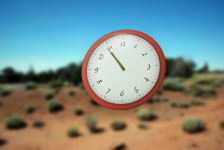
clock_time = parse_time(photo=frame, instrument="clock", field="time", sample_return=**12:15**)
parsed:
**10:54**
